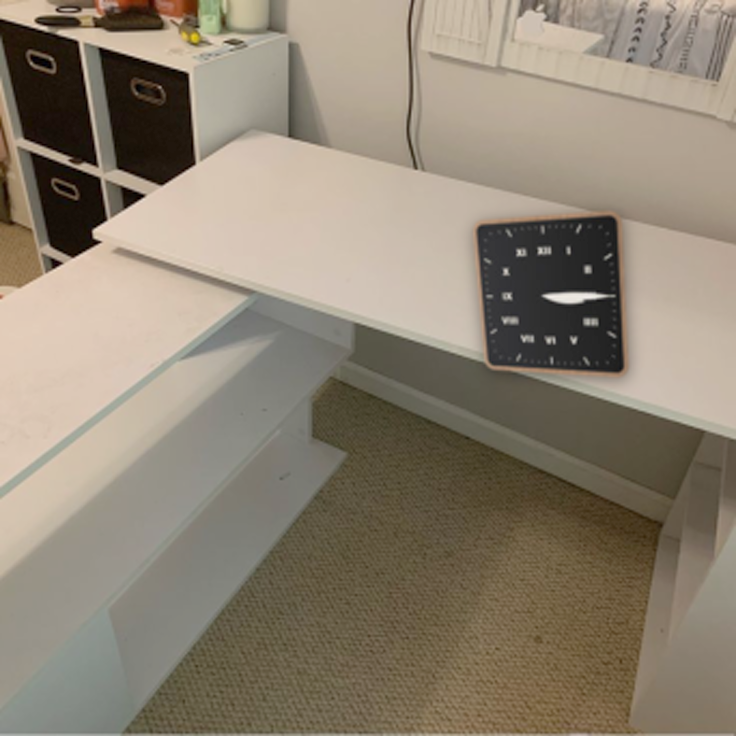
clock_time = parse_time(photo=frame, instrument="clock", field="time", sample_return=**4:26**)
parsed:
**3:15**
